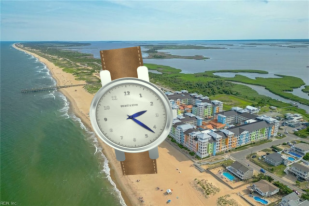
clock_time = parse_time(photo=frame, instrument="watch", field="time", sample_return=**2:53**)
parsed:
**2:22**
